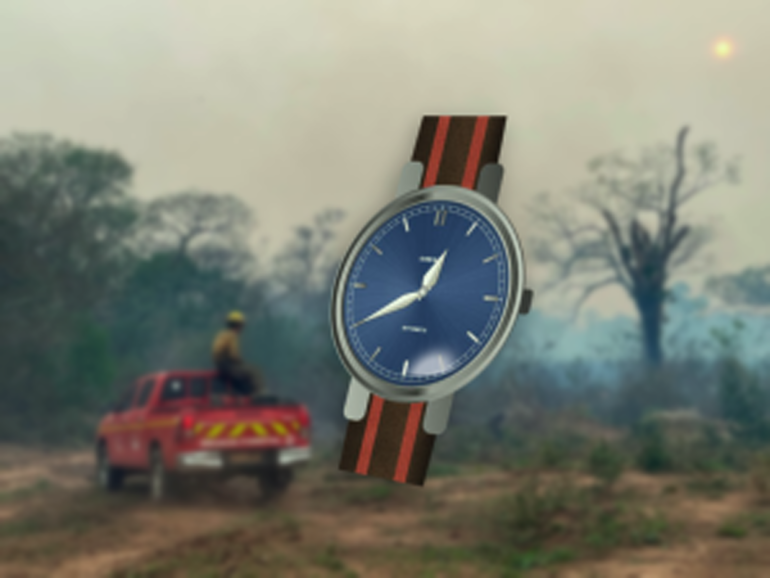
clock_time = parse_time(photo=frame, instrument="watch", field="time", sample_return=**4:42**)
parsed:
**12:40**
